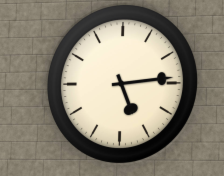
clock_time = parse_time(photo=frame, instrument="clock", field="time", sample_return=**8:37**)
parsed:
**5:14**
